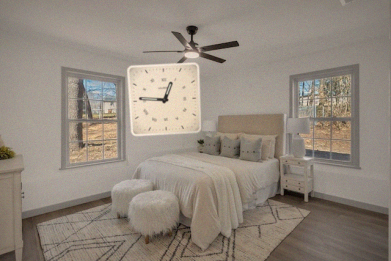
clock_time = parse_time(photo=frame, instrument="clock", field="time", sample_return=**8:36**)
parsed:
**12:46**
